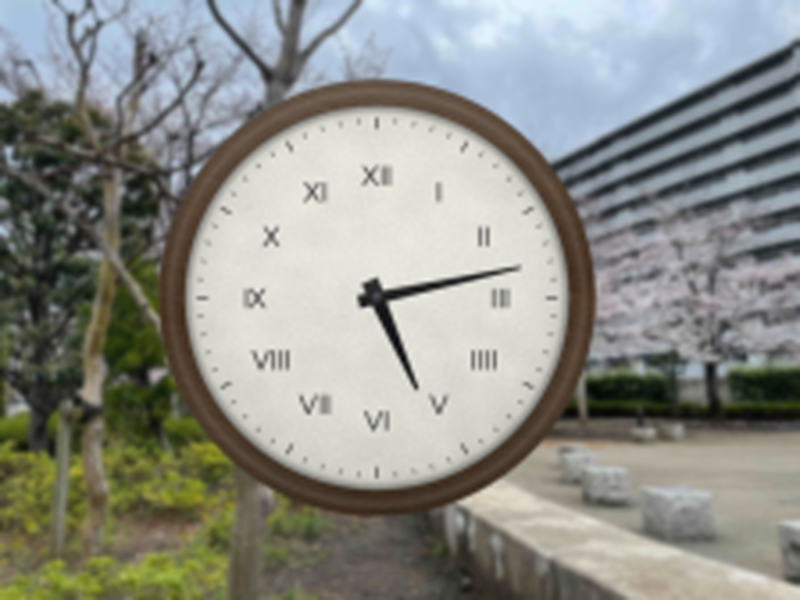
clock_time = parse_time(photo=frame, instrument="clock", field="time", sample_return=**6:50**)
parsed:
**5:13**
